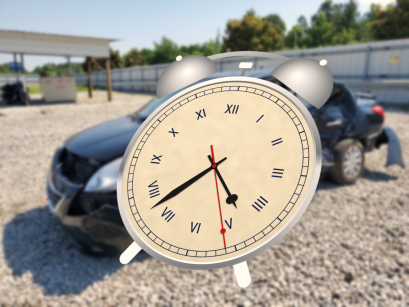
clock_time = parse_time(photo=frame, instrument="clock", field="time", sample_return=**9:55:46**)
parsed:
**4:37:26**
